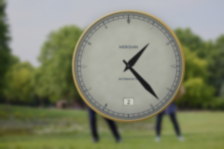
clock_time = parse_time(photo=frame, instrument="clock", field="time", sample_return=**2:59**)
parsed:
**1:23**
